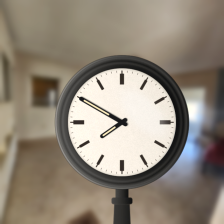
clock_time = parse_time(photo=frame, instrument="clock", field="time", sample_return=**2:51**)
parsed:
**7:50**
